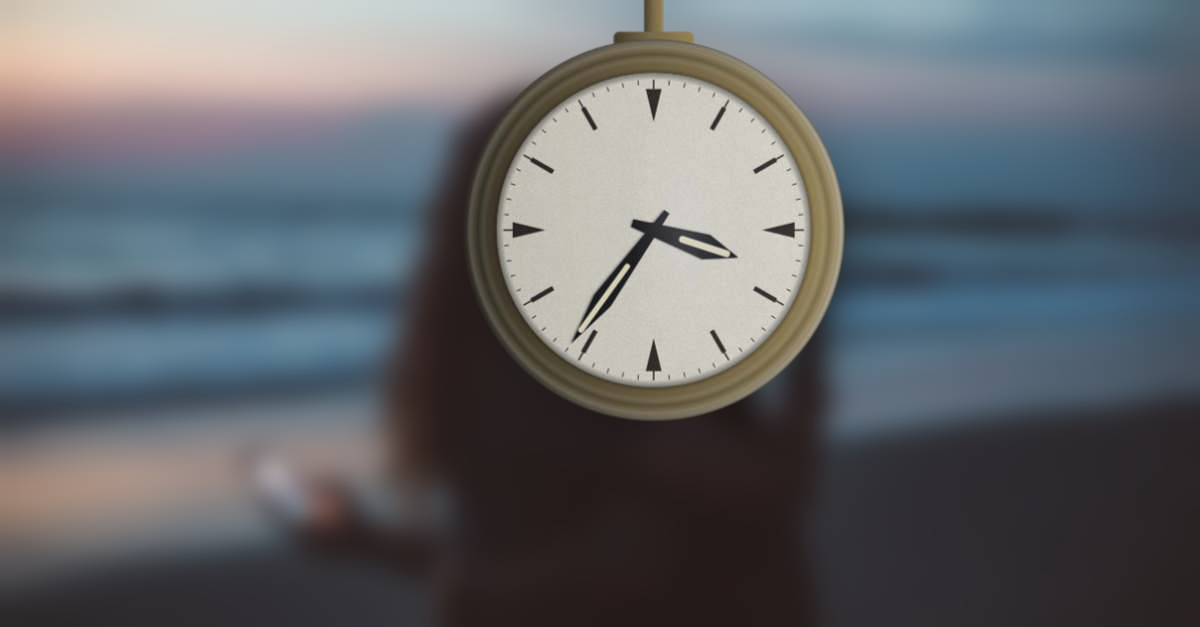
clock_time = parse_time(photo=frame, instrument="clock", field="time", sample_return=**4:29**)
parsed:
**3:36**
